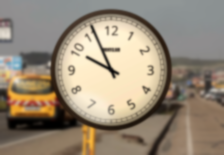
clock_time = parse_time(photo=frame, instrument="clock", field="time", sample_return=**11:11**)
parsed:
**9:56**
